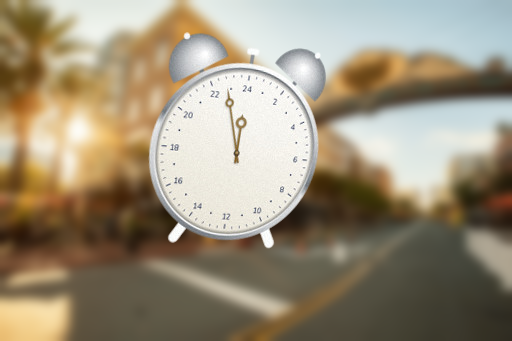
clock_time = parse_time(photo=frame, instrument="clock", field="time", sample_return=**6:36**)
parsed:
**23:57**
